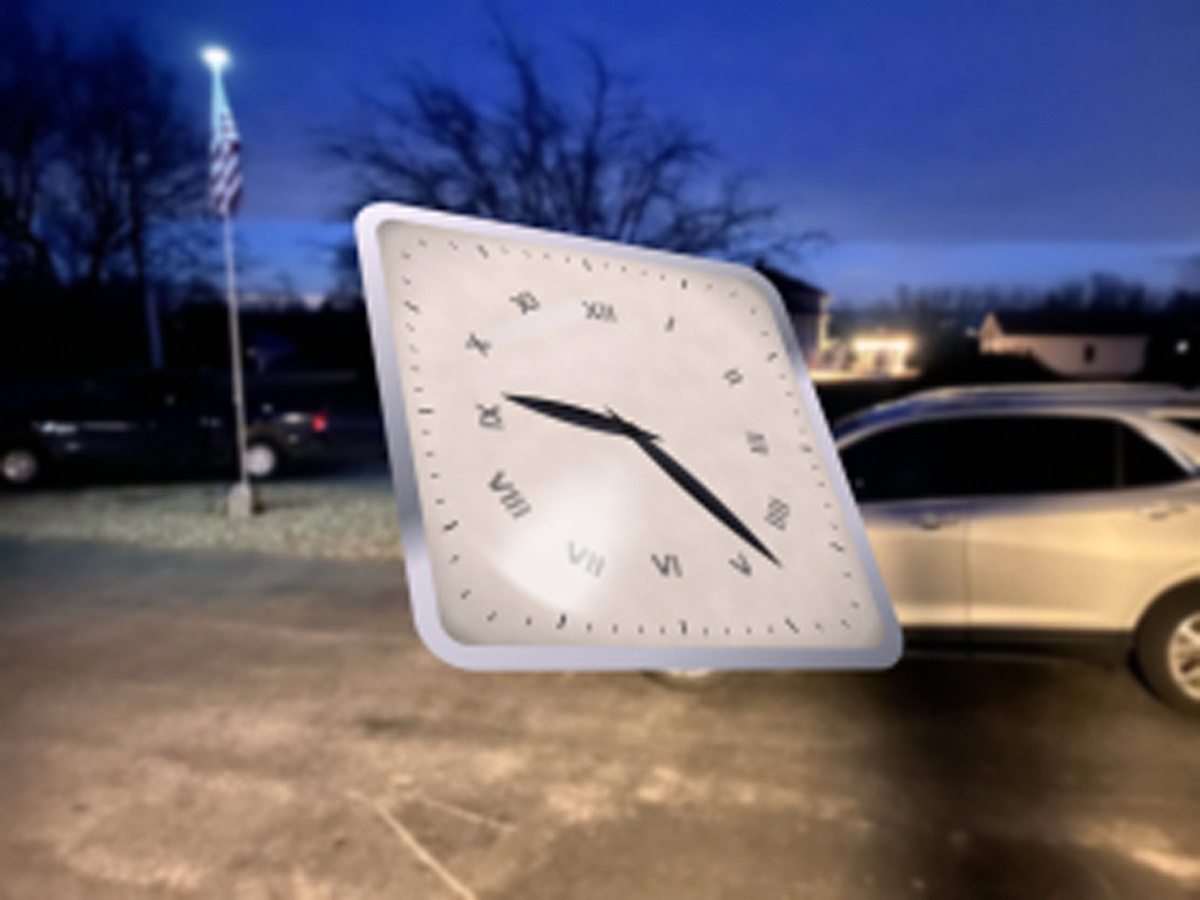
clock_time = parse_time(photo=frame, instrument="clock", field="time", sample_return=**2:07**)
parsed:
**9:23**
